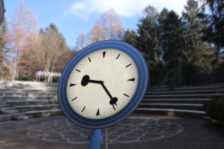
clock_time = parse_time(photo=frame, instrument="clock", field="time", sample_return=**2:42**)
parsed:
**9:24**
